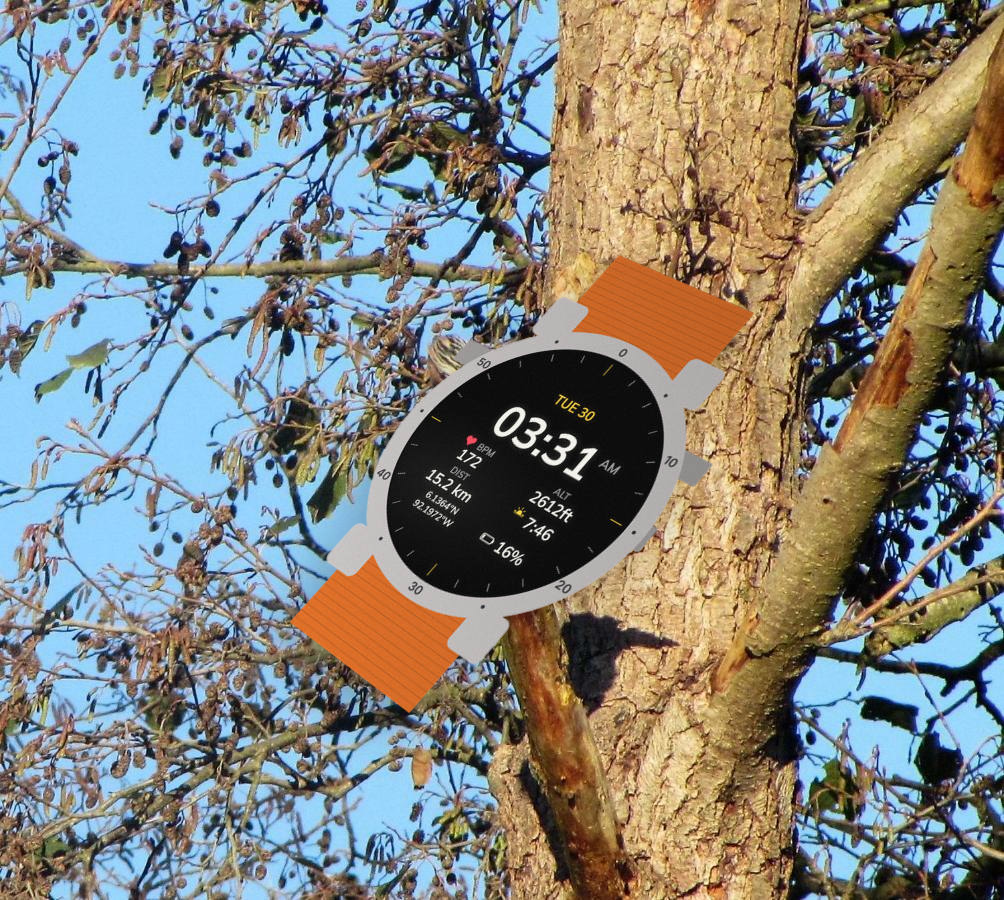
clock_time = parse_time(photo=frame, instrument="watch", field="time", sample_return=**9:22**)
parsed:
**3:31**
